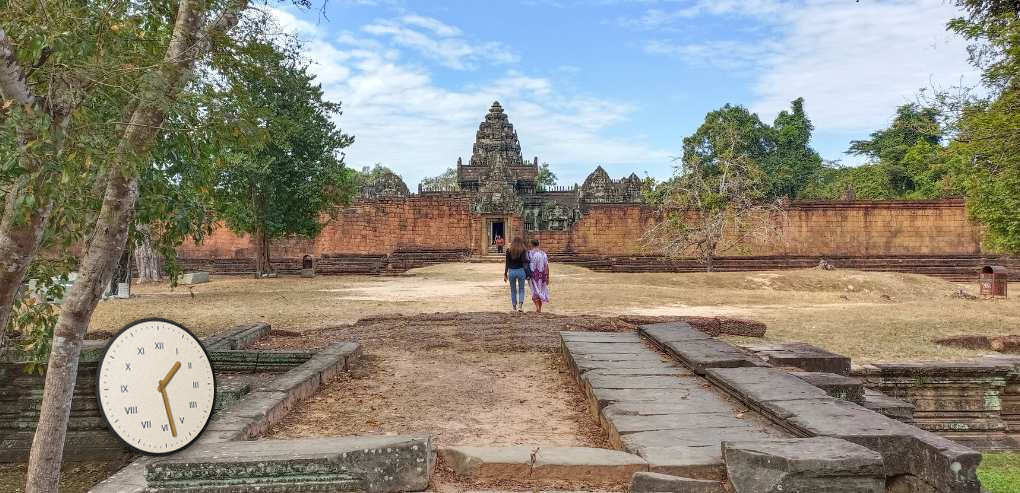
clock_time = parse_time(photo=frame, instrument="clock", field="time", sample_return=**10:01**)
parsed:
**1:28**
